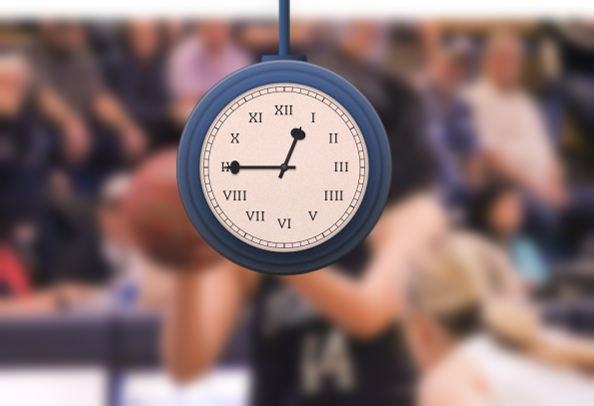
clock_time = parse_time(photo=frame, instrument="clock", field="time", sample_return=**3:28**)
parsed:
**12:45**
